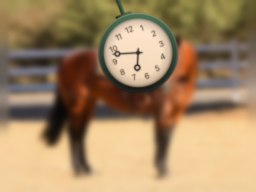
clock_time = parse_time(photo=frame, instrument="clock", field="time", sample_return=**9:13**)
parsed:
**6:48**
